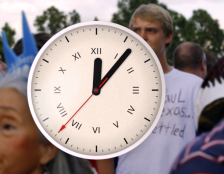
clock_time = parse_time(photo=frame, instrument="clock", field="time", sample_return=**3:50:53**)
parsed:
**12:06:37**
